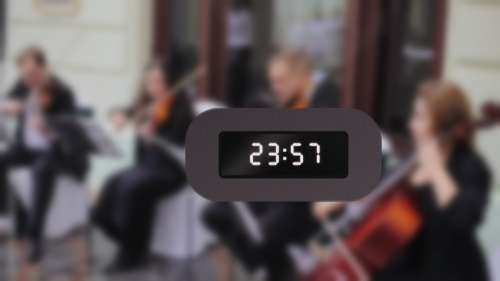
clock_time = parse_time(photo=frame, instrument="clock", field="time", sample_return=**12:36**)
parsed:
**23:57**
